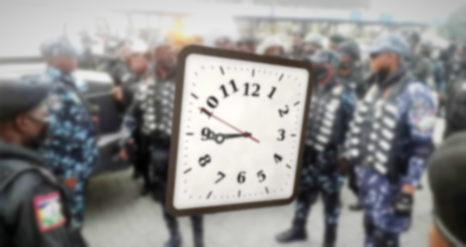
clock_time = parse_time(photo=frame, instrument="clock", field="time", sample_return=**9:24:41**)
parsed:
**8:44:49**
